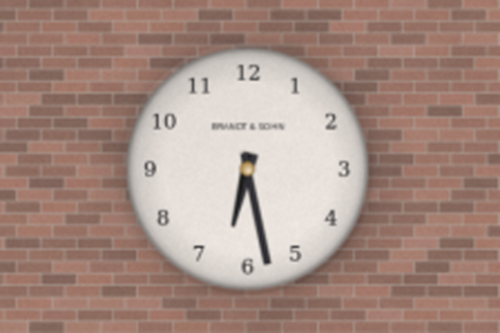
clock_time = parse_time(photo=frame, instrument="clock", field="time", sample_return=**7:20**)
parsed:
**6:28**
